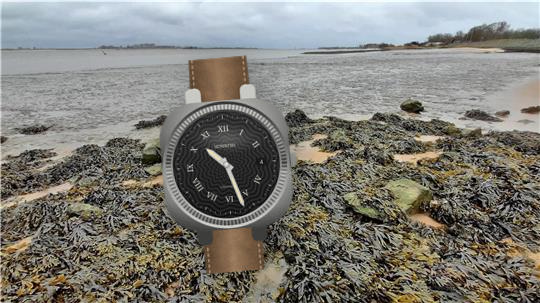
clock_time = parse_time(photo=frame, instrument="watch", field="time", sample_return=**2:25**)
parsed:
**10:27**
